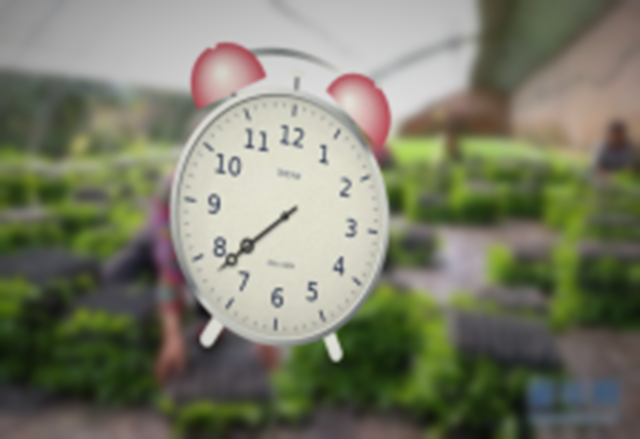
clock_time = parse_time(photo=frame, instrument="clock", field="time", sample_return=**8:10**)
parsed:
**7:38**
